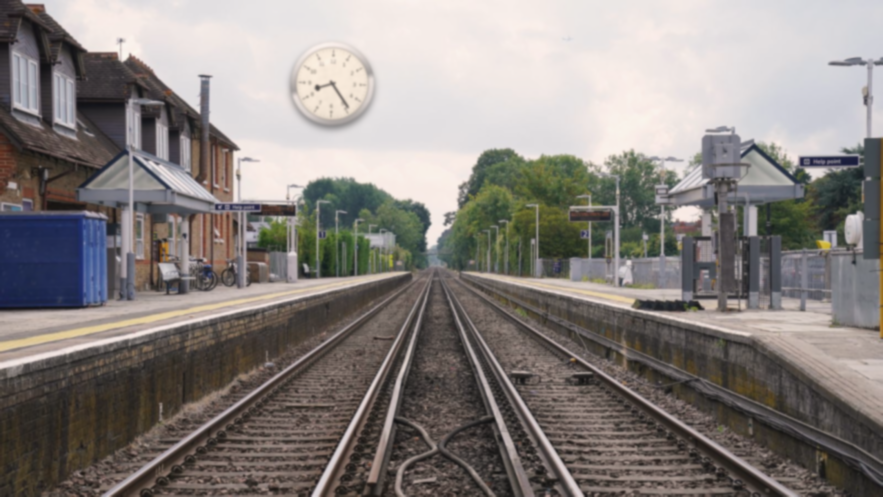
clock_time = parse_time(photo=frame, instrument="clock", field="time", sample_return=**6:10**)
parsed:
**8:24**
